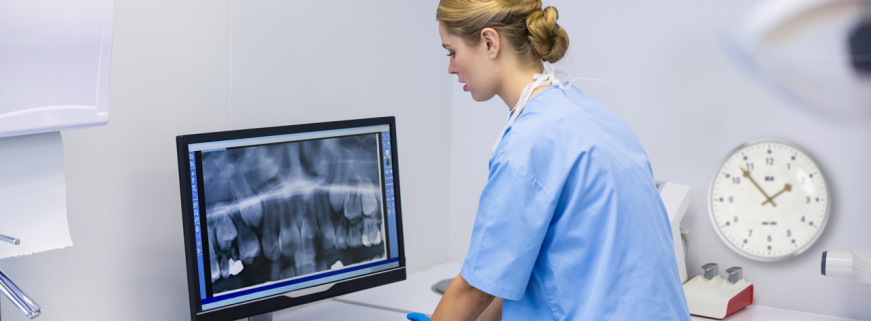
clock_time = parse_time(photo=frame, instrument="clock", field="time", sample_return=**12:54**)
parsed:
**1:53**
